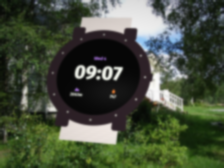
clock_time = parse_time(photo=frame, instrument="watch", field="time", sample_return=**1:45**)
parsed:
**9:07**
